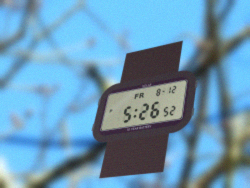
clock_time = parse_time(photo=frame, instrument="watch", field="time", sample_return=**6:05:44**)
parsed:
**5:26:52**
